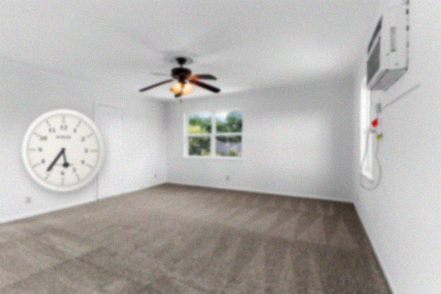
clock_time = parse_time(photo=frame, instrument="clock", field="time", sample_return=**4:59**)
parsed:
**5:36**
